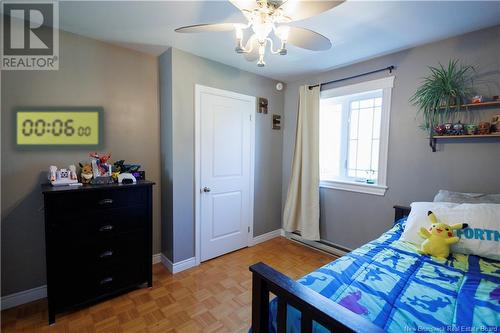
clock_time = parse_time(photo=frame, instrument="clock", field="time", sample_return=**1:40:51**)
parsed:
**0:06:00**
